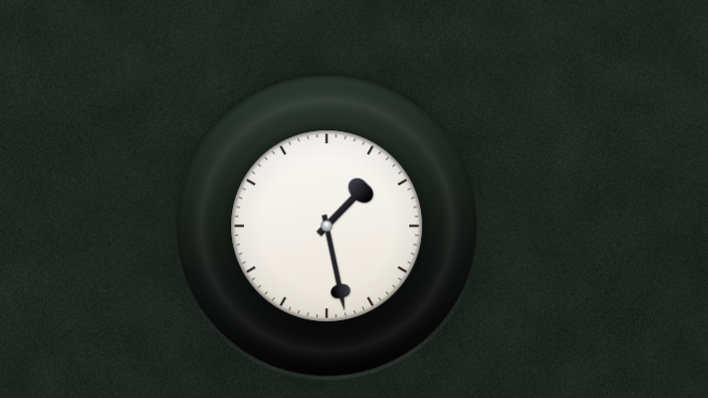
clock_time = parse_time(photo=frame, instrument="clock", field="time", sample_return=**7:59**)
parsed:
**1:28**
